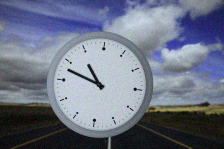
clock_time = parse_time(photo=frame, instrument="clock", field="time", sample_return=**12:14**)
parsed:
**10:48**
